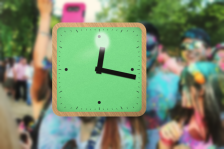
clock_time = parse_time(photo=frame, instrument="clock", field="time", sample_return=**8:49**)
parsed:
**12:17**
